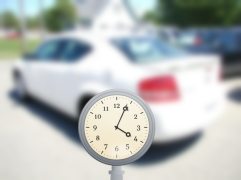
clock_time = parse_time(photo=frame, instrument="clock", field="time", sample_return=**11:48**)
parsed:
**4:04**
